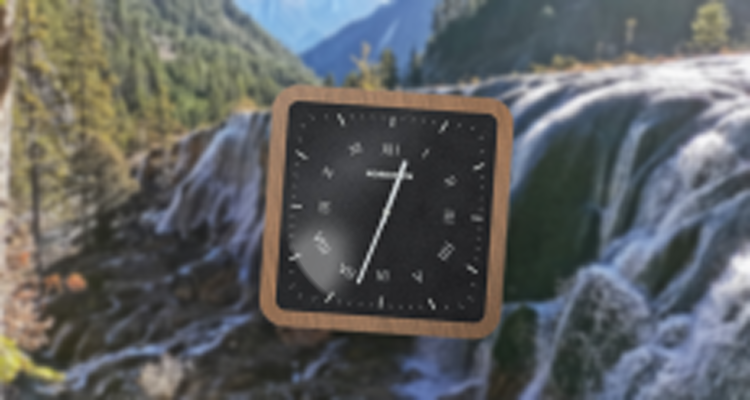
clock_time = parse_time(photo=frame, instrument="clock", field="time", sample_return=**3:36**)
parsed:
**12:33**
